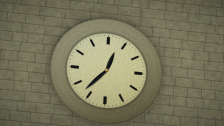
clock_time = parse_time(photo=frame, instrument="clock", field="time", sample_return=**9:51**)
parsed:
**12:37**
